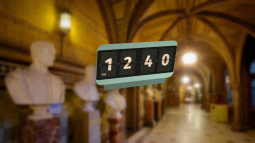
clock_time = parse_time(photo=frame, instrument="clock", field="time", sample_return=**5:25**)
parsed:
**12:40**
